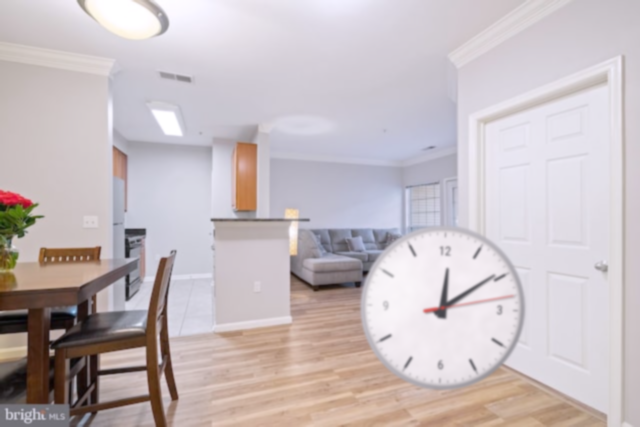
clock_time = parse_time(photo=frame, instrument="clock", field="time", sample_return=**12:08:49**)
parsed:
**12:09:13**
